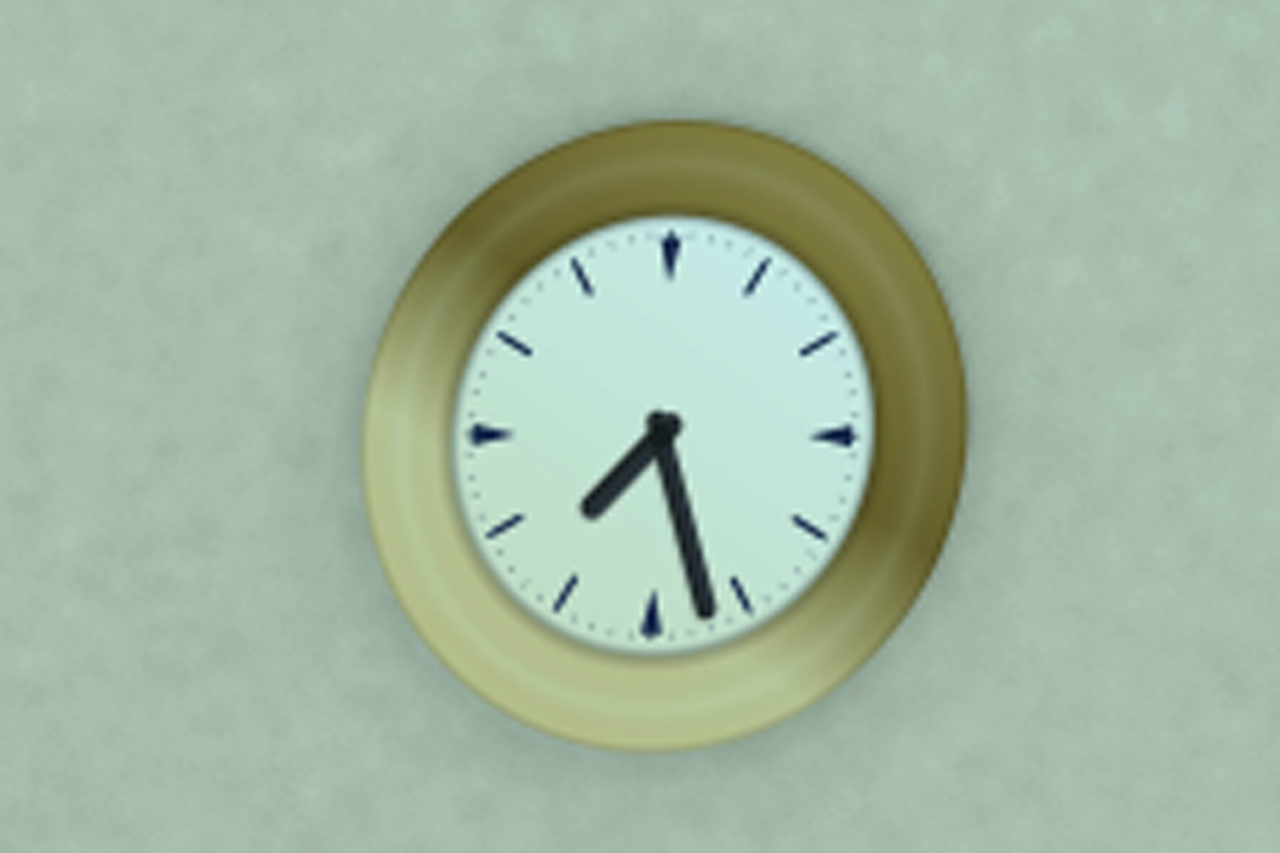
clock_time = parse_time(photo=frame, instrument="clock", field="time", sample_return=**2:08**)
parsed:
**7:27**
